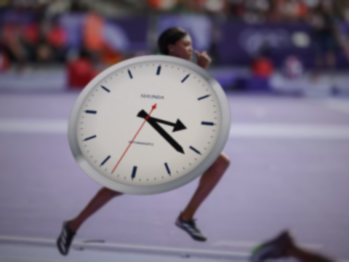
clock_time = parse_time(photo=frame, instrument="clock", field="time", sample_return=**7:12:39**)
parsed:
**3:21:33**
